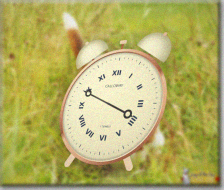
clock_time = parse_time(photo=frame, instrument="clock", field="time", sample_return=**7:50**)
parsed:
**3:49**
